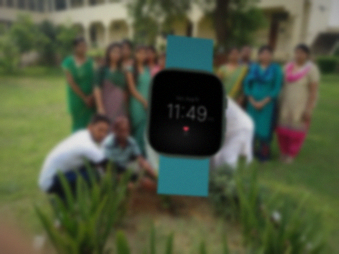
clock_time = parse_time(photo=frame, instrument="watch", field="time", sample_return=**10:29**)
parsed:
**11:49**
